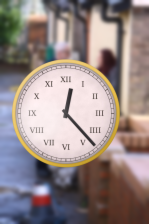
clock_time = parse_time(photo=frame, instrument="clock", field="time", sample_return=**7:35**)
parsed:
**12:23**
